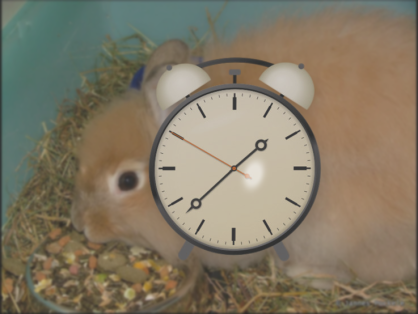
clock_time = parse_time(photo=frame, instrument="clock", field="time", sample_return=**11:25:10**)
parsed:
**1:37:50**
